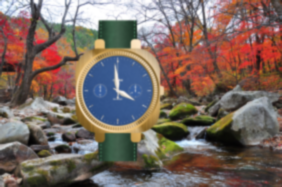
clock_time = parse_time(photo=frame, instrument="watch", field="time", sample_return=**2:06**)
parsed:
**3:59**
